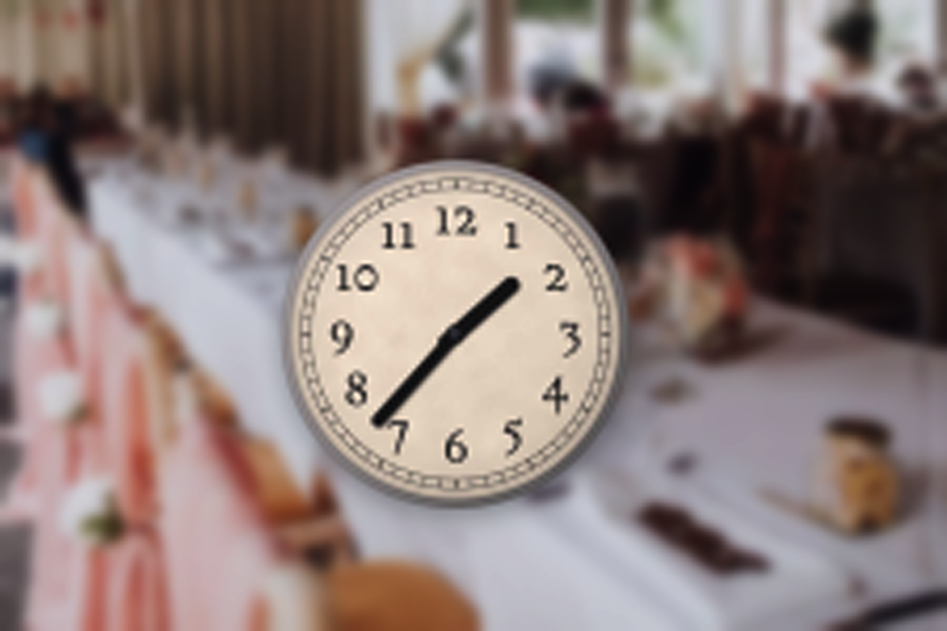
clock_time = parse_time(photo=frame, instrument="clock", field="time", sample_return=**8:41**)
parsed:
**1:37**
